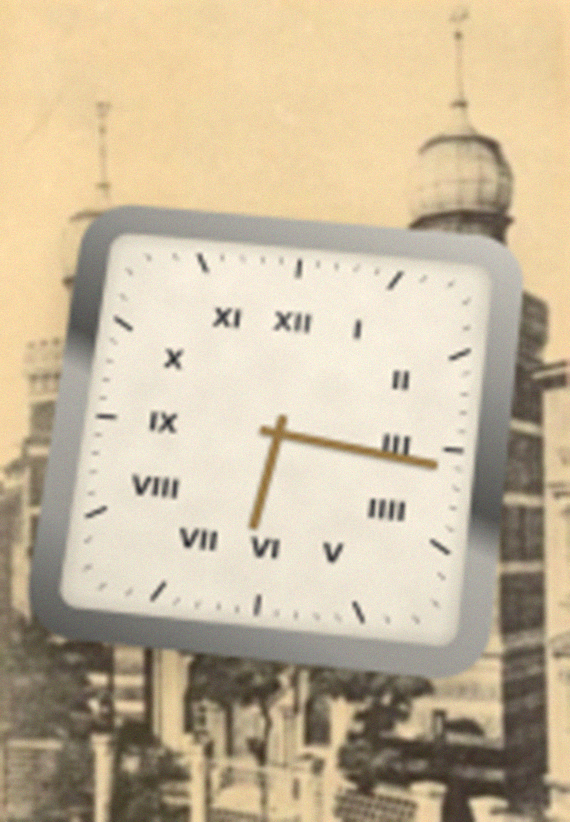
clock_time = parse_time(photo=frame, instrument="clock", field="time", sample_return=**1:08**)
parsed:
**6:16**
